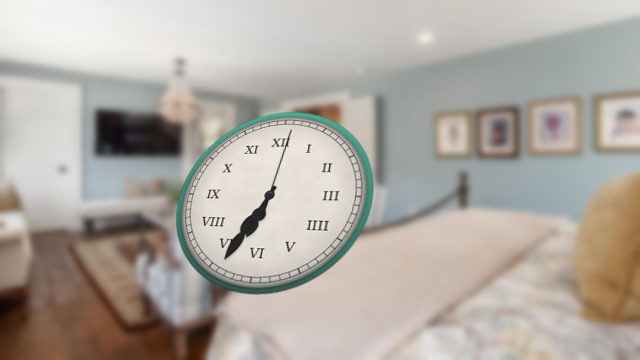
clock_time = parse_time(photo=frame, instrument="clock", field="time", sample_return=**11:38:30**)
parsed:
**6:34:01**
